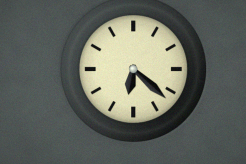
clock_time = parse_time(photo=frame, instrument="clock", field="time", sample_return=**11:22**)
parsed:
**6:22**
